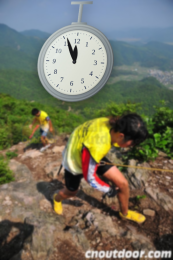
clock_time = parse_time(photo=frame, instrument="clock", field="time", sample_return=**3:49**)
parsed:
**11:56**
